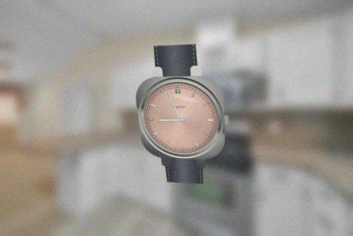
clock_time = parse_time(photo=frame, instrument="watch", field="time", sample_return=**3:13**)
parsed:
**8:57**
